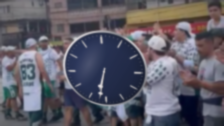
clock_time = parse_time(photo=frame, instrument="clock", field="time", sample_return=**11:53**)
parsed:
**6:32**
